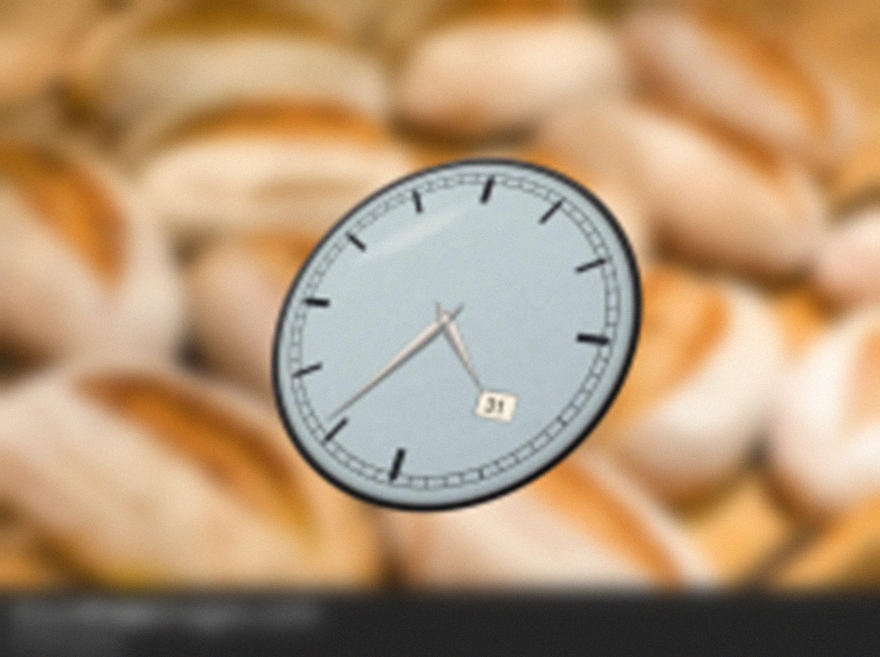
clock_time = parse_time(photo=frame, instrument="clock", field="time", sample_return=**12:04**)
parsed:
**4:36**
